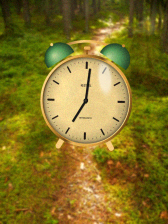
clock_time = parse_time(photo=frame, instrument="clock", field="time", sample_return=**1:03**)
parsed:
**7:01**
